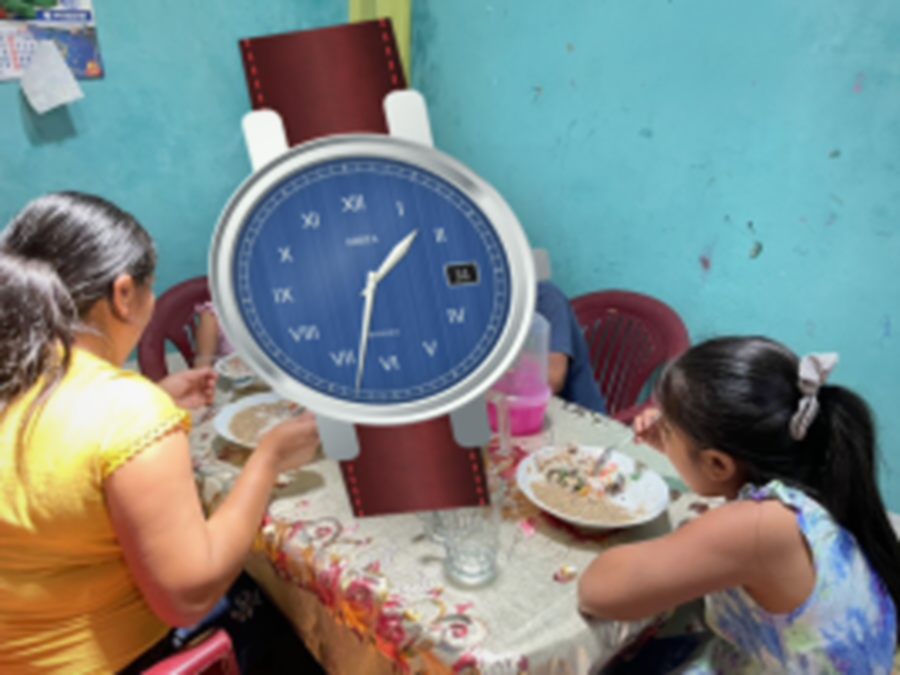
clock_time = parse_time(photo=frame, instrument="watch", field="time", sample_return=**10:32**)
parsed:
**1:33**
